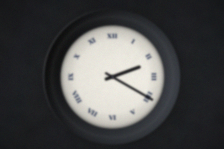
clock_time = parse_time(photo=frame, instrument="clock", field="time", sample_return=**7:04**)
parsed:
**2:20**
